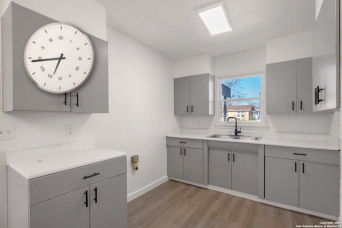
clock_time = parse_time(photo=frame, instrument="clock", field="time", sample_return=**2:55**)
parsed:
**6:44**
